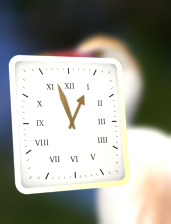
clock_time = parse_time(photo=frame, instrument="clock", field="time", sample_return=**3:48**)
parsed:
**12:57**
